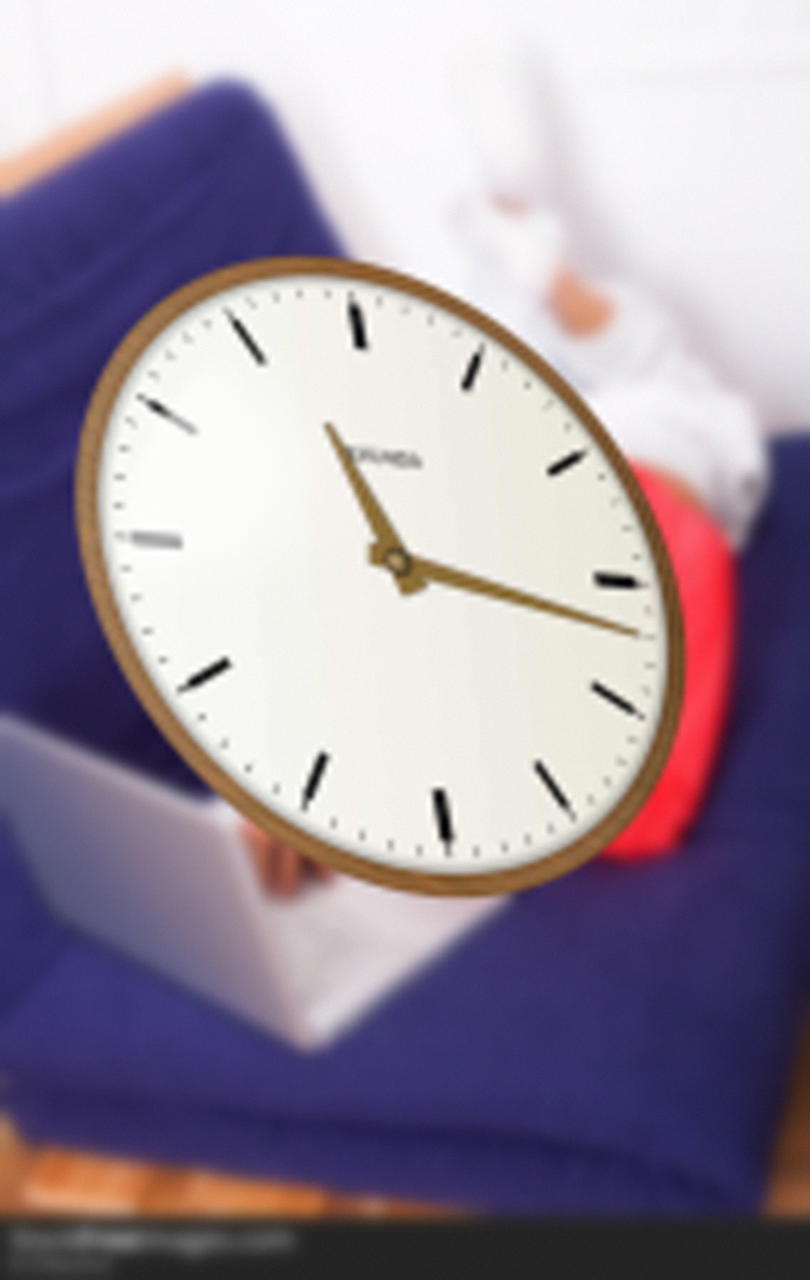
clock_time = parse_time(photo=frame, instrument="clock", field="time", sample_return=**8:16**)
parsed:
**11:17**
